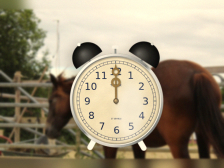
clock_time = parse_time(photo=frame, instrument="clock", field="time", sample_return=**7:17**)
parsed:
**12:00**
